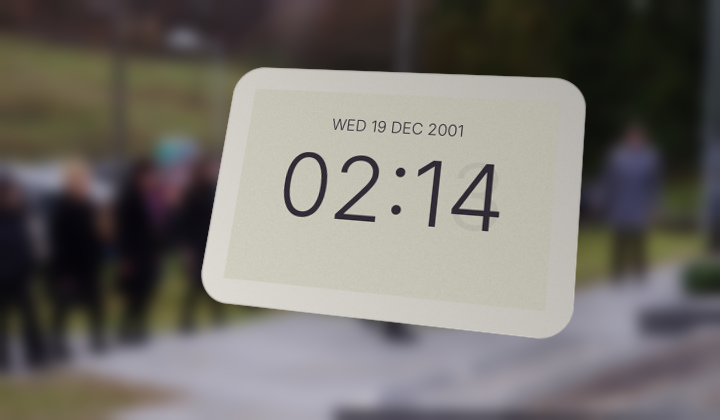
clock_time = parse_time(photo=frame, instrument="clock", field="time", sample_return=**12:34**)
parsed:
**2:14**
